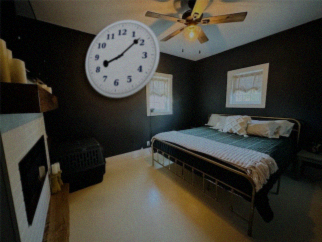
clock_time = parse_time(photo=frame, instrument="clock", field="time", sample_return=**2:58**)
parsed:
**8:08**
